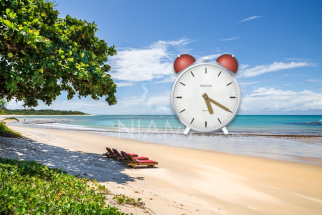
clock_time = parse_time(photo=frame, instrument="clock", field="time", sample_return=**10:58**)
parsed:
**5:20**
